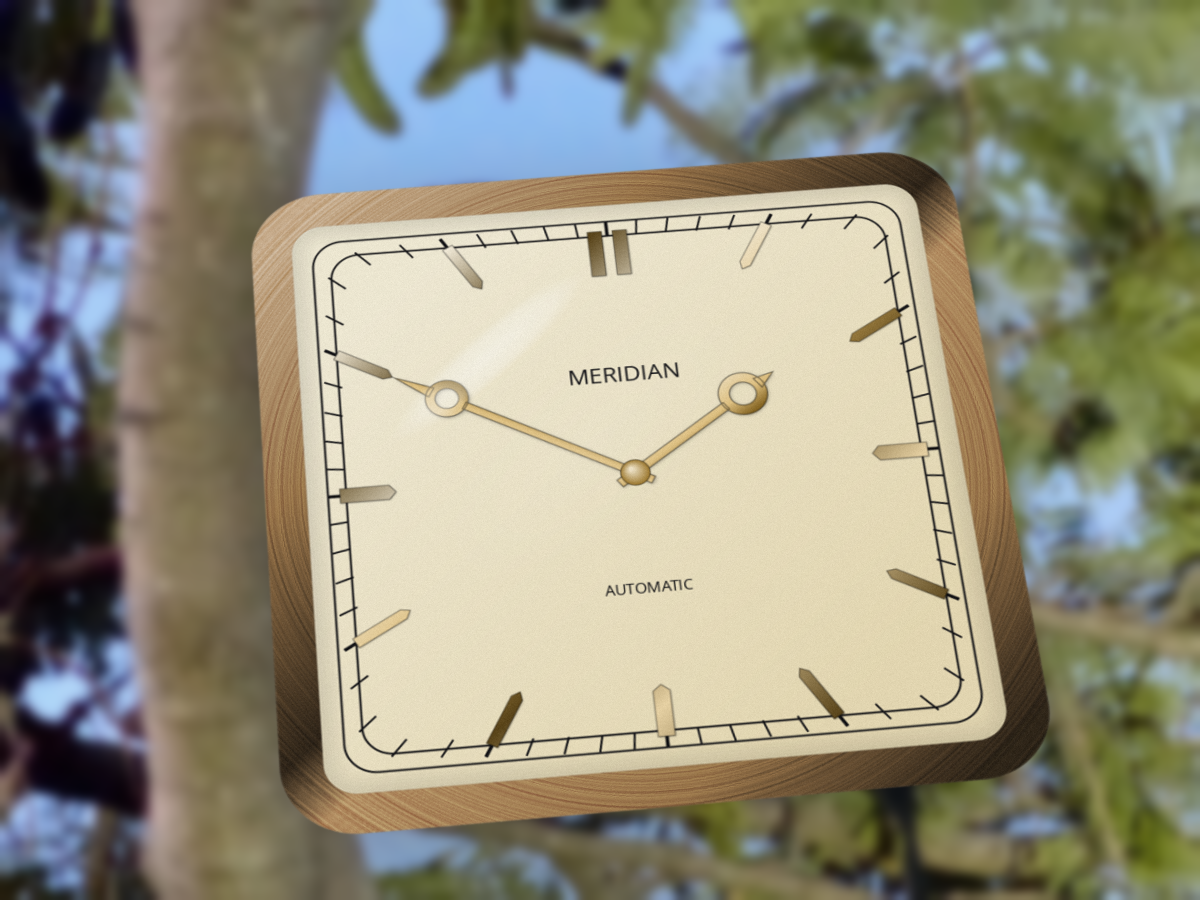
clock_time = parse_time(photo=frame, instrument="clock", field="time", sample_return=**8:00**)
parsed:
**1:50**
